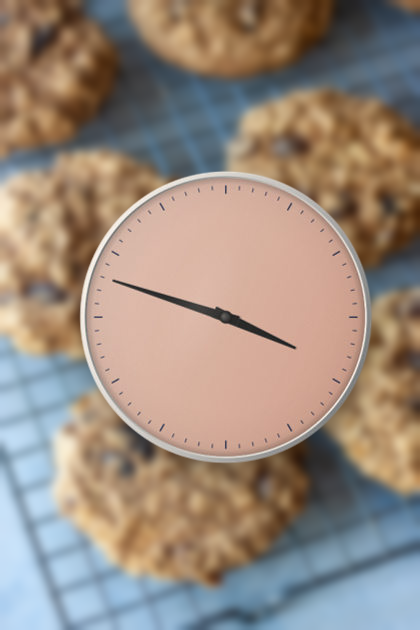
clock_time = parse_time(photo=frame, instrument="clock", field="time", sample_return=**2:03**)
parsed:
**3:48**
